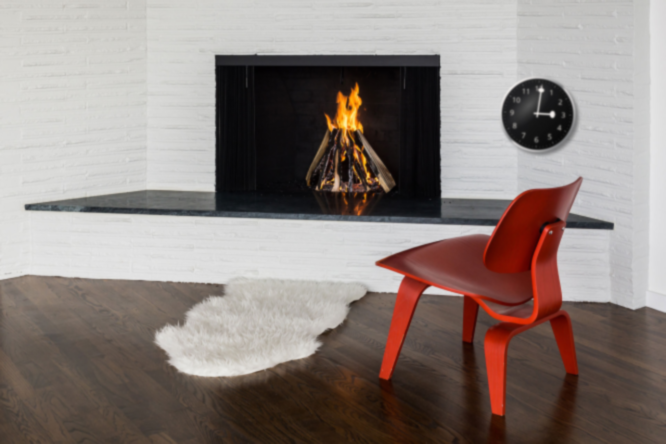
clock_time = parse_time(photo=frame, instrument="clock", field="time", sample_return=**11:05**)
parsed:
**3:01**
